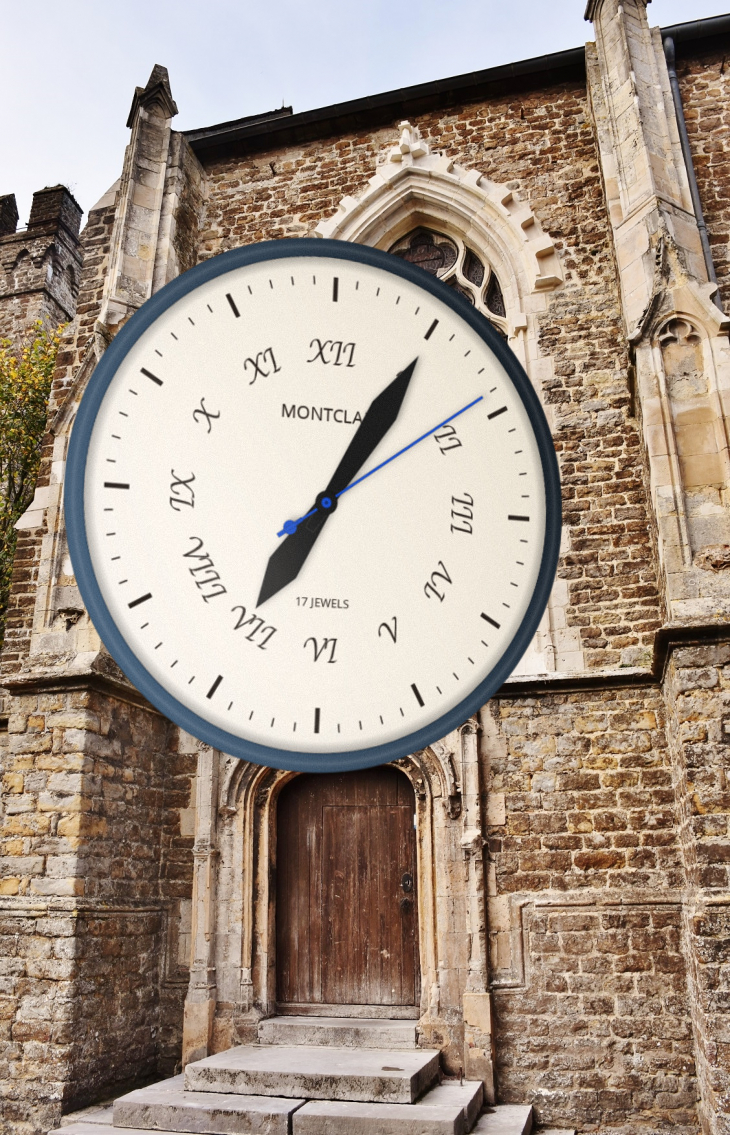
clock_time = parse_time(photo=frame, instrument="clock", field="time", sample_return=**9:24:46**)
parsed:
**7:05:09**
